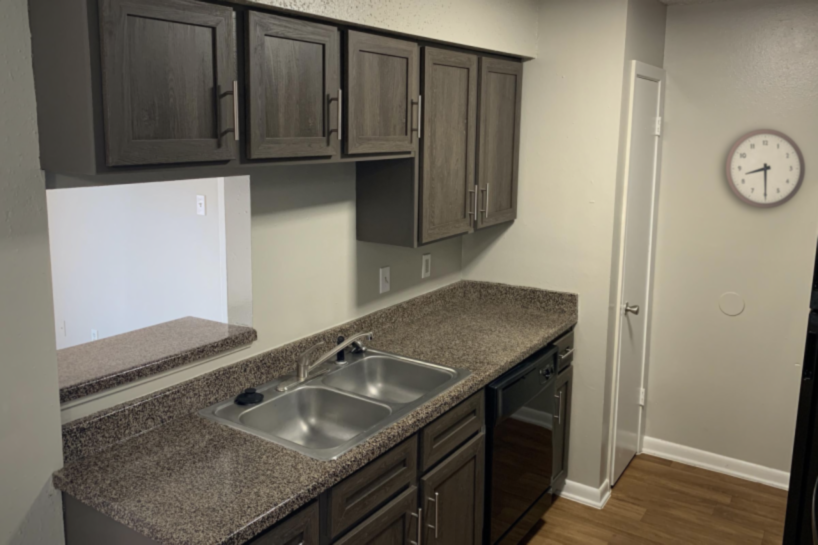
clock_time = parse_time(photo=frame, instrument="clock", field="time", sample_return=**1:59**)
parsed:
**8:30**
